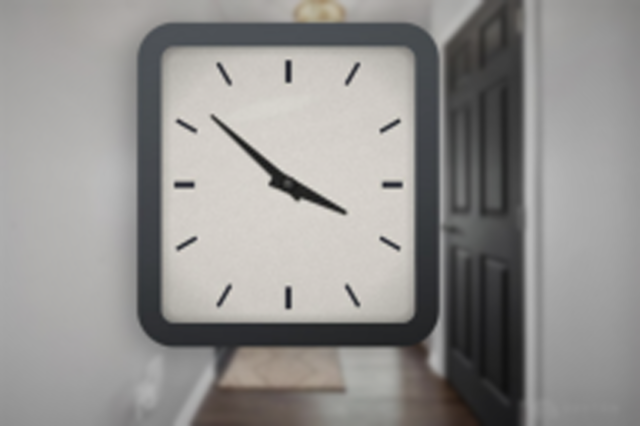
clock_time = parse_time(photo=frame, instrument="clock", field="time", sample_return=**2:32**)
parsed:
**3:52**
